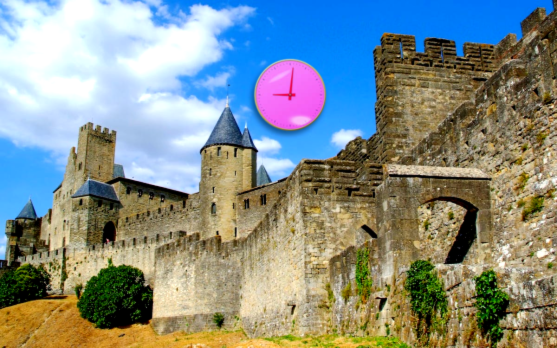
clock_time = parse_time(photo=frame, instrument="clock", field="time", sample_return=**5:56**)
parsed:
**9:01**
